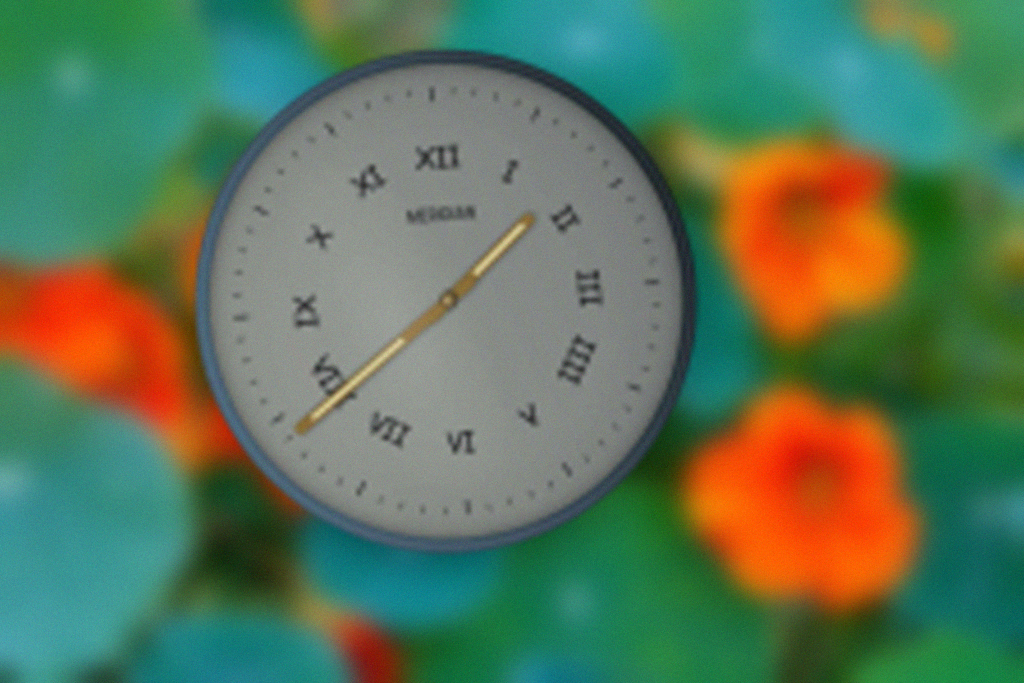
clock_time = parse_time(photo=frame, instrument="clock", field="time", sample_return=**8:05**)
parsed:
**1:39**
